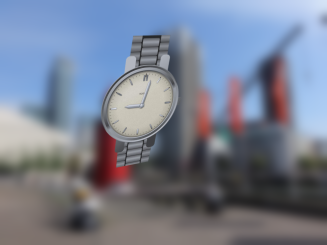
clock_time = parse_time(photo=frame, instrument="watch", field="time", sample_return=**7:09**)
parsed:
**9:02**
